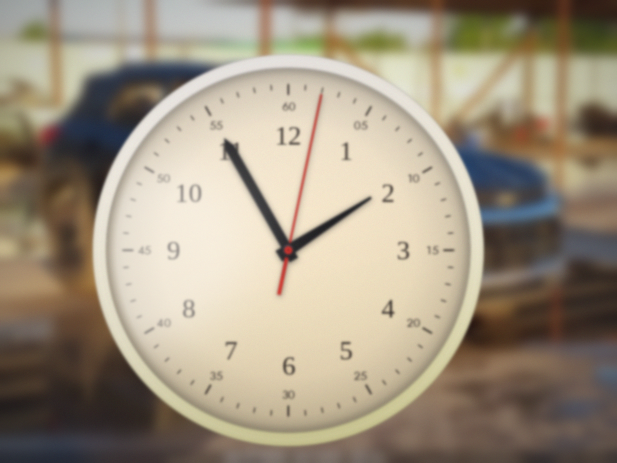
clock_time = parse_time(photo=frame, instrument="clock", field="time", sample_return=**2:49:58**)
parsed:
**1:55:02**
